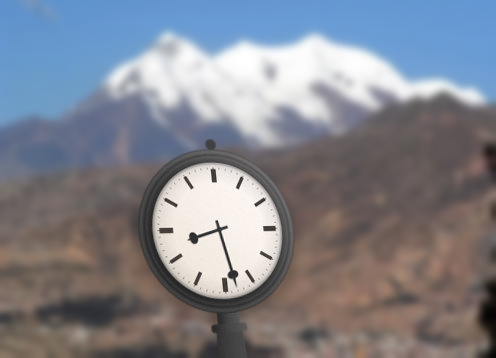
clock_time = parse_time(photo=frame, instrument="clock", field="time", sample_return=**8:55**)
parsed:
**8:28**
